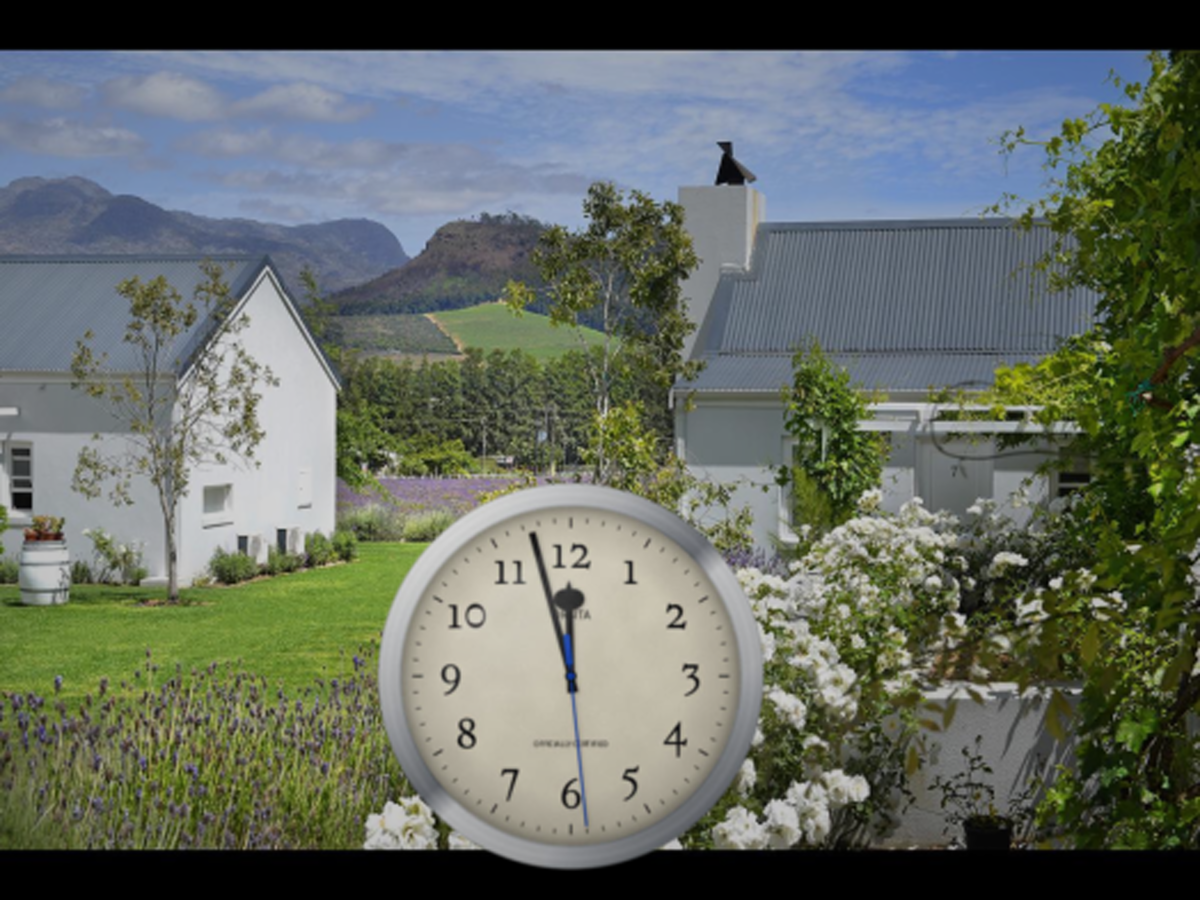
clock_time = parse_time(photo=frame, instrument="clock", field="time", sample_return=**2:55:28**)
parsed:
**11:57:29**
